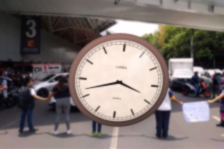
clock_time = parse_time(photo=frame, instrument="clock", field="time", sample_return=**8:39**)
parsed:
**3:42**
